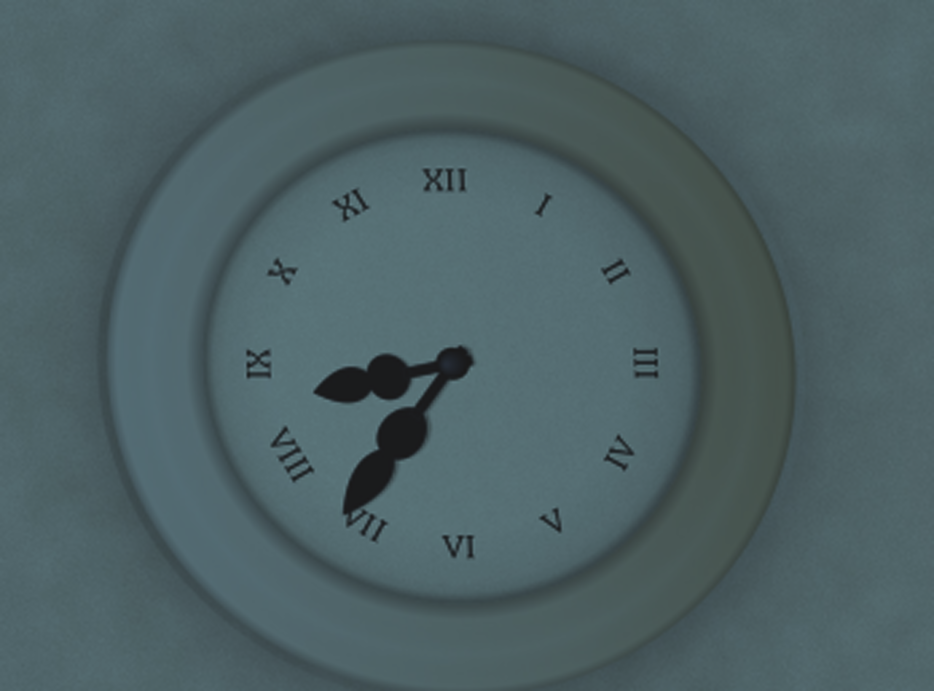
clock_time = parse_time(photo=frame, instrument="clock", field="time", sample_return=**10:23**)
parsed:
**8:36**
